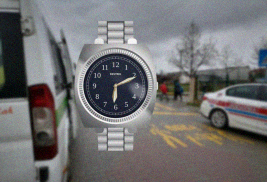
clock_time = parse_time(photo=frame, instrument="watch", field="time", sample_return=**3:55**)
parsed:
**6:11**
